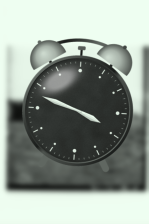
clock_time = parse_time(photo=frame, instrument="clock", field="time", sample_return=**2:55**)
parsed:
**3:48**
